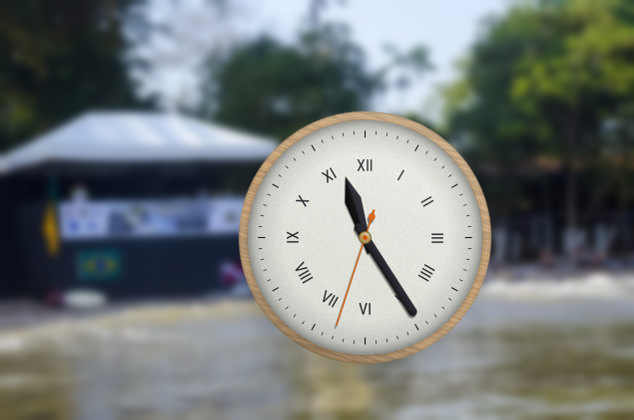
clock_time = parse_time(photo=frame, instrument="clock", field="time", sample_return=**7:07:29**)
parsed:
**11:24:33**
